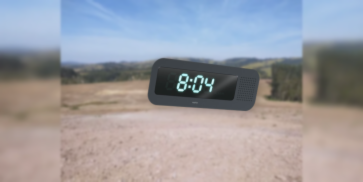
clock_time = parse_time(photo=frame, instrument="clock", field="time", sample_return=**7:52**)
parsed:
**8:04**
